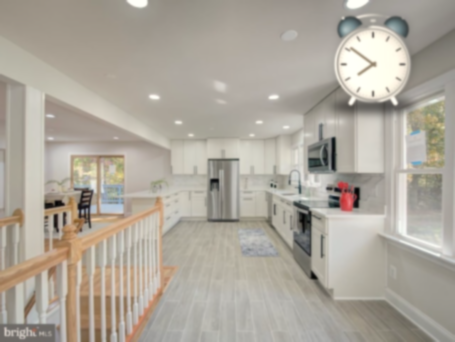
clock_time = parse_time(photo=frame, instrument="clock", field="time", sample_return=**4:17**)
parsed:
**7:51**
